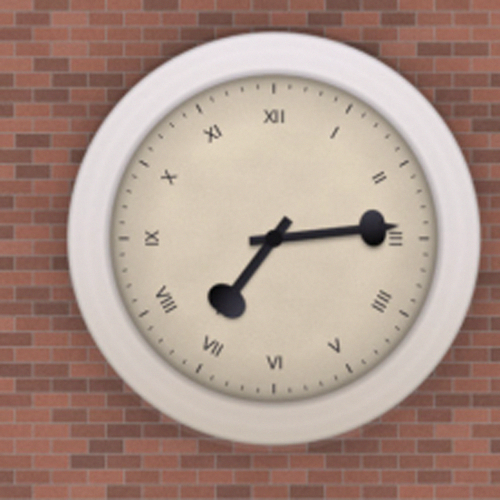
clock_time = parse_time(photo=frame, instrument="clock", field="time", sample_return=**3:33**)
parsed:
**7:14**
